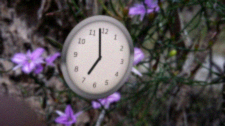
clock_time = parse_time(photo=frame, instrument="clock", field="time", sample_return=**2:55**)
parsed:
**6:58**
